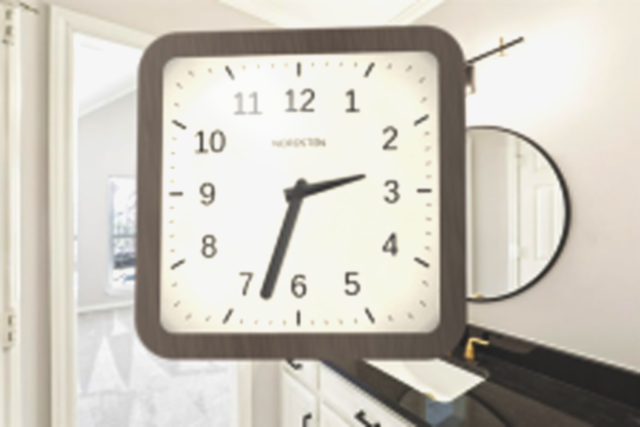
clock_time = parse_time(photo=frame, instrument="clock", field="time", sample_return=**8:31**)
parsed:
**2:33**
